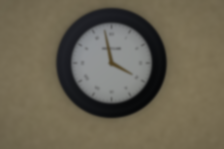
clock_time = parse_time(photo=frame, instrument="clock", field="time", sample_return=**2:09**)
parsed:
**3:58**
